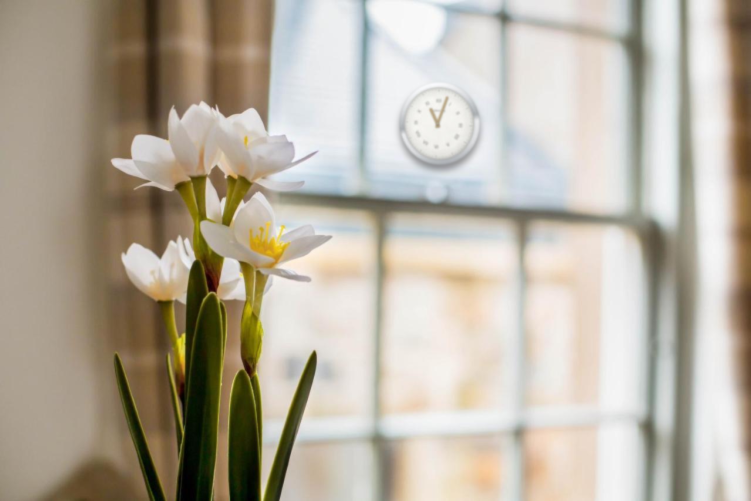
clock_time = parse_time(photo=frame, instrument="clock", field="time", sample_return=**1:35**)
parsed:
**11:03**
